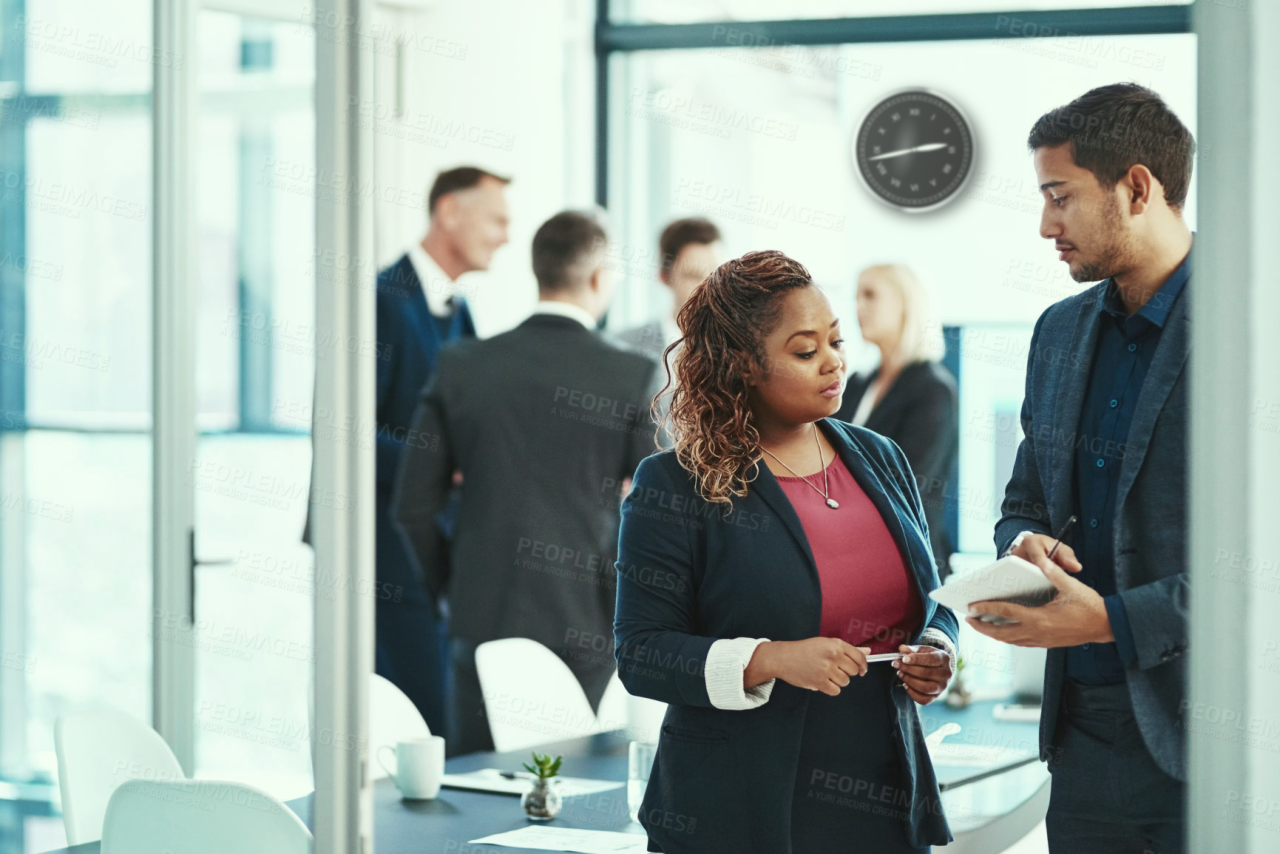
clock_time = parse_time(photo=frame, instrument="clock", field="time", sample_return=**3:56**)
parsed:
**2:43**
